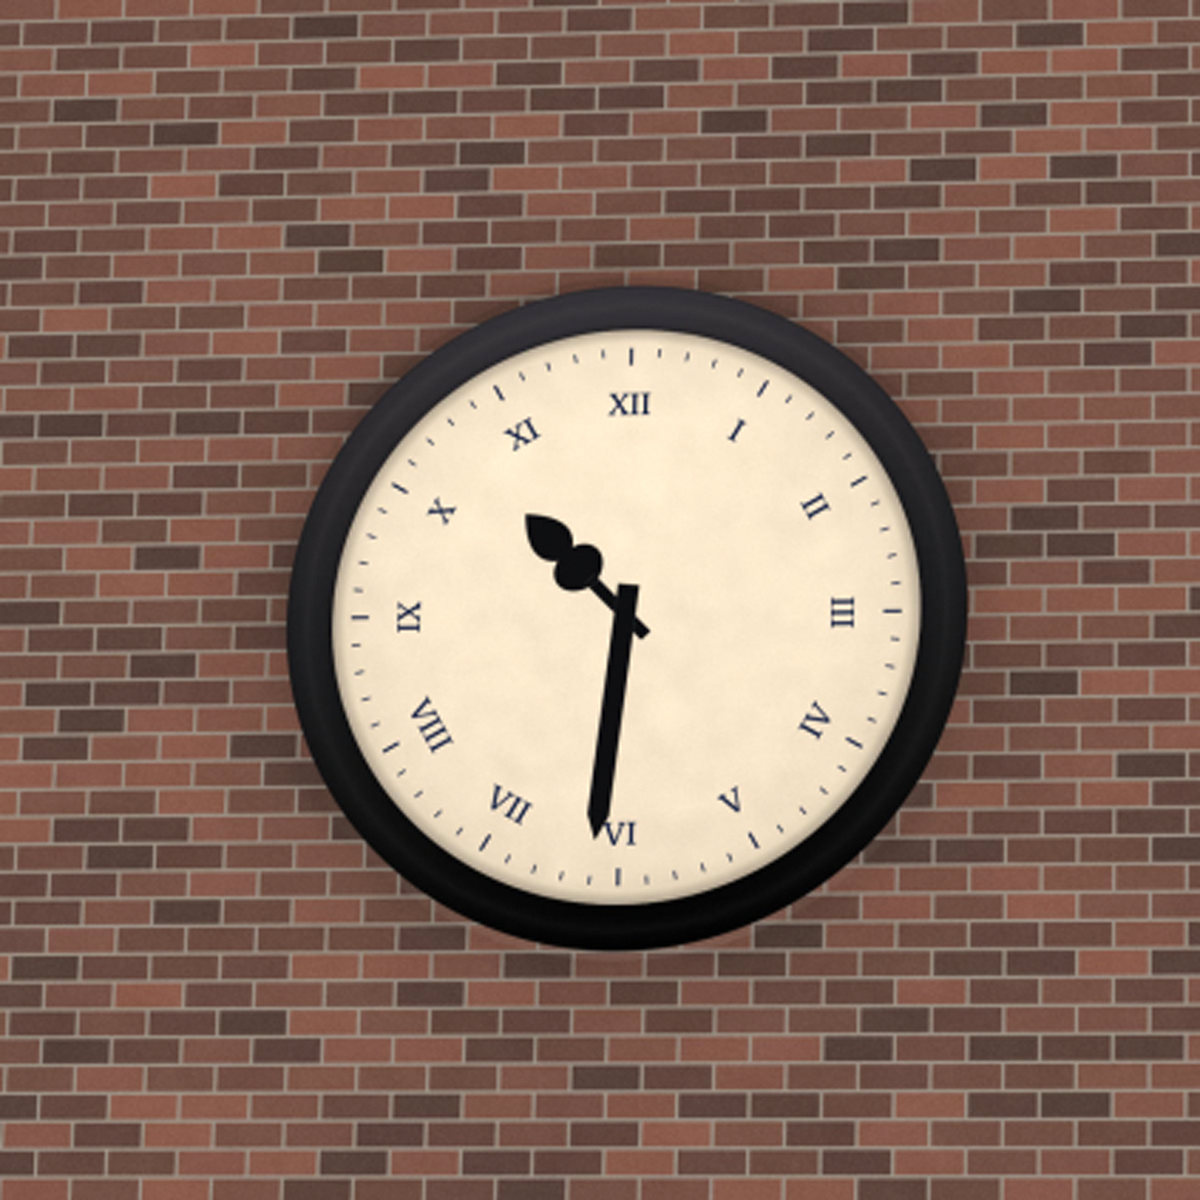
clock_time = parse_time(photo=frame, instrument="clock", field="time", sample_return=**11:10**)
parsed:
**10:31**
